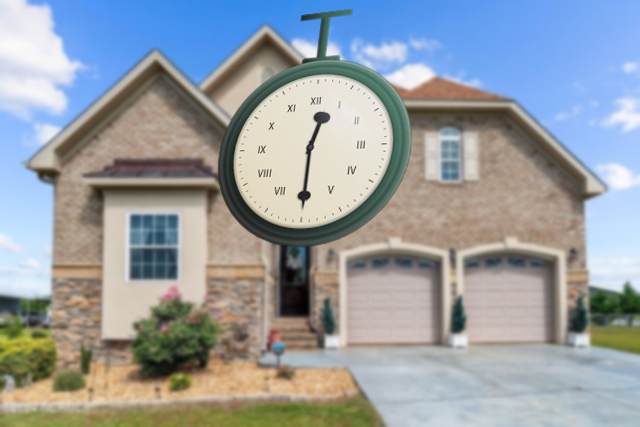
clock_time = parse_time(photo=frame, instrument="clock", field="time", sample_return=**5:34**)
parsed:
**12:30**
